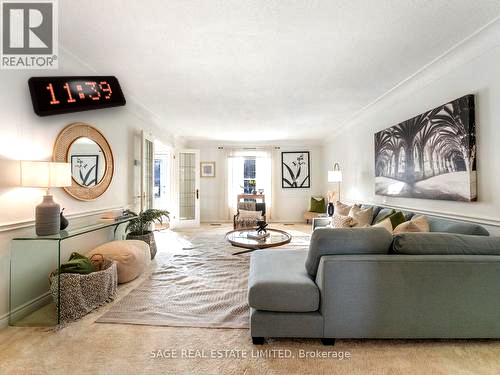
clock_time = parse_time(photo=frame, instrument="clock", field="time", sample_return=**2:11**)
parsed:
**11:39**
